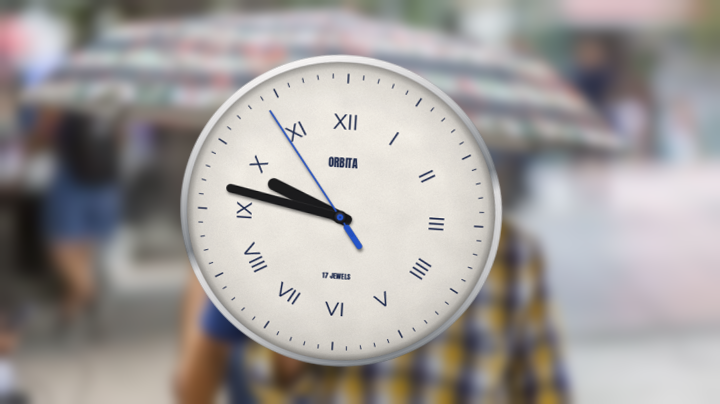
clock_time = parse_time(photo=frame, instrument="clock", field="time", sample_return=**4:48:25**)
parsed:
**9:46:54**
